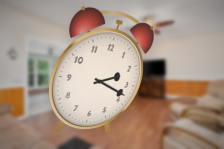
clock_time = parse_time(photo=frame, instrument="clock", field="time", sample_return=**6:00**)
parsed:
**2:18**
